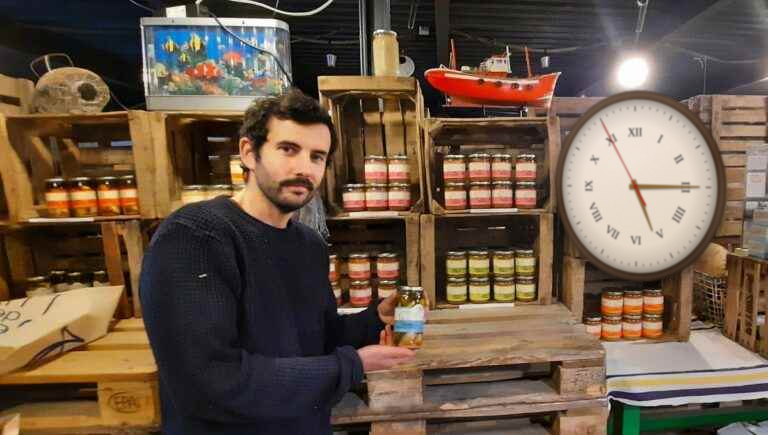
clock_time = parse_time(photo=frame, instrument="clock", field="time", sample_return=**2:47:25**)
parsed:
**5:14:55**
